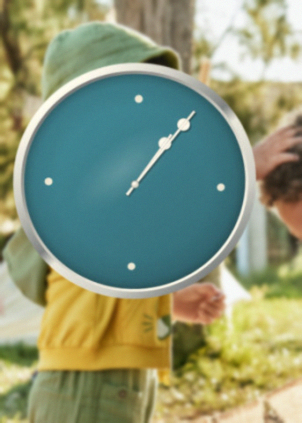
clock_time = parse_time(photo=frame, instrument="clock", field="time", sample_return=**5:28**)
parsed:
**1:06**
